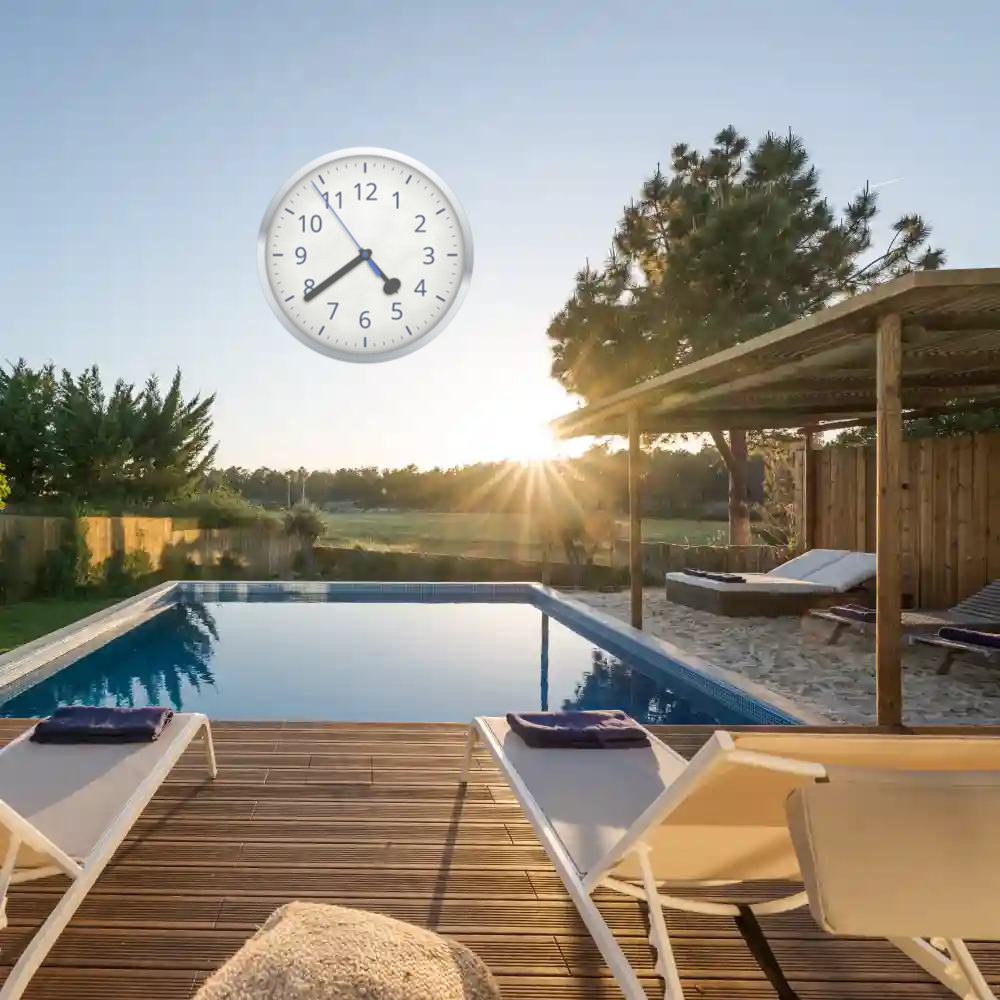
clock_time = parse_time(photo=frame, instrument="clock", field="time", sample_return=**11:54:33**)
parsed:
**4:38:54**
